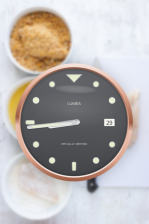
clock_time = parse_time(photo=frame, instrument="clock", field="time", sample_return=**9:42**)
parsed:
**8:44**
